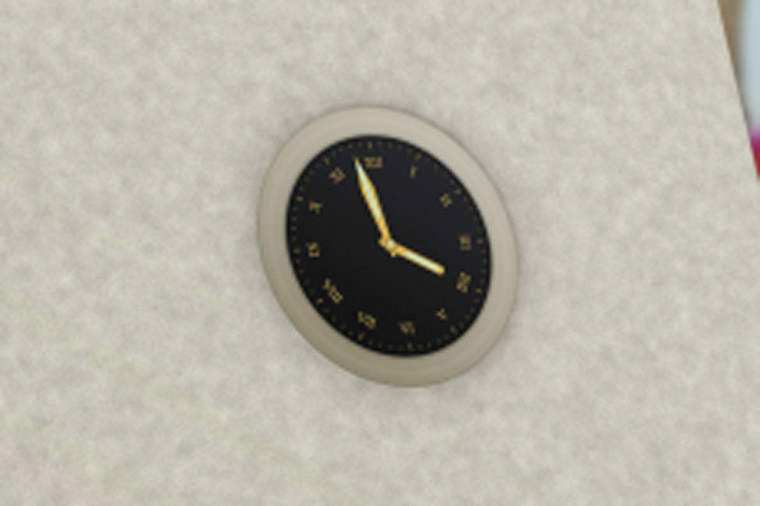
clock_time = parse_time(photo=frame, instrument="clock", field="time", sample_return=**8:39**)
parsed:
**3:58**
